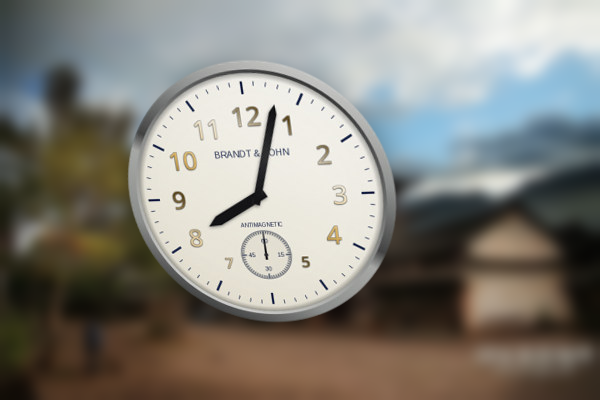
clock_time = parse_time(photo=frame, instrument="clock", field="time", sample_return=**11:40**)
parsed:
**8:03**
